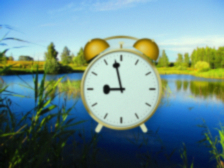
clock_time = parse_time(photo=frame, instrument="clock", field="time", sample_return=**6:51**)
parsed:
**8:58**
